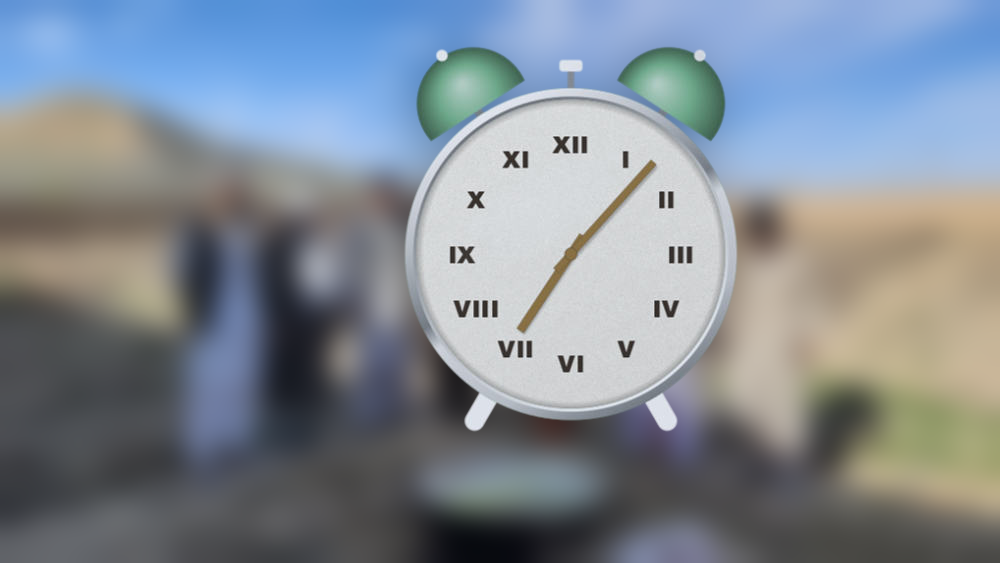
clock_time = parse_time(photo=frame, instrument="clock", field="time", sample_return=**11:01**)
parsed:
**7:07**
